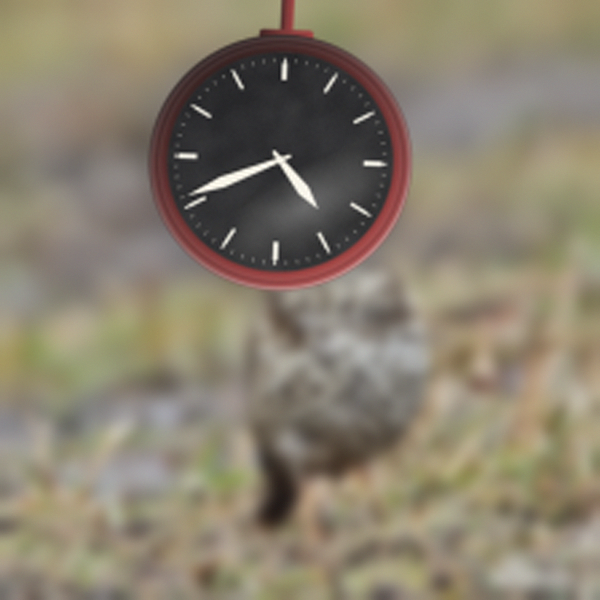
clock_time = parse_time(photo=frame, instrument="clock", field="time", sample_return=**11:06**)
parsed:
**4:41**
